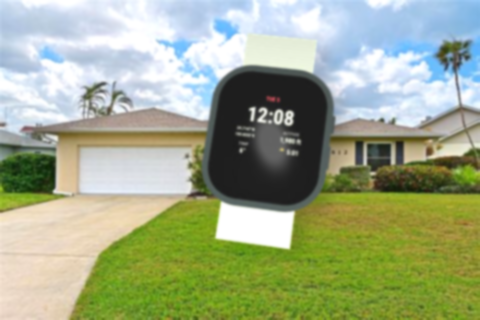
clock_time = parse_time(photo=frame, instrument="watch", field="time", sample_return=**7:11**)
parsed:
**12:08**
